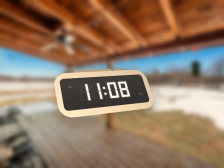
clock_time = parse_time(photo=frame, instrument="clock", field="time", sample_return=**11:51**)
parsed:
**11:08**
